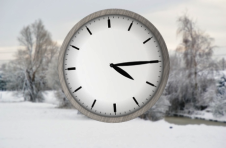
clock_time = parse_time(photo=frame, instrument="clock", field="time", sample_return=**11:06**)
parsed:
**4:15**
